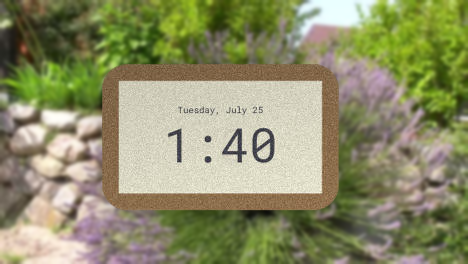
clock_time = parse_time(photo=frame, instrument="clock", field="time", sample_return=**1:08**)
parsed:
**1:40**
